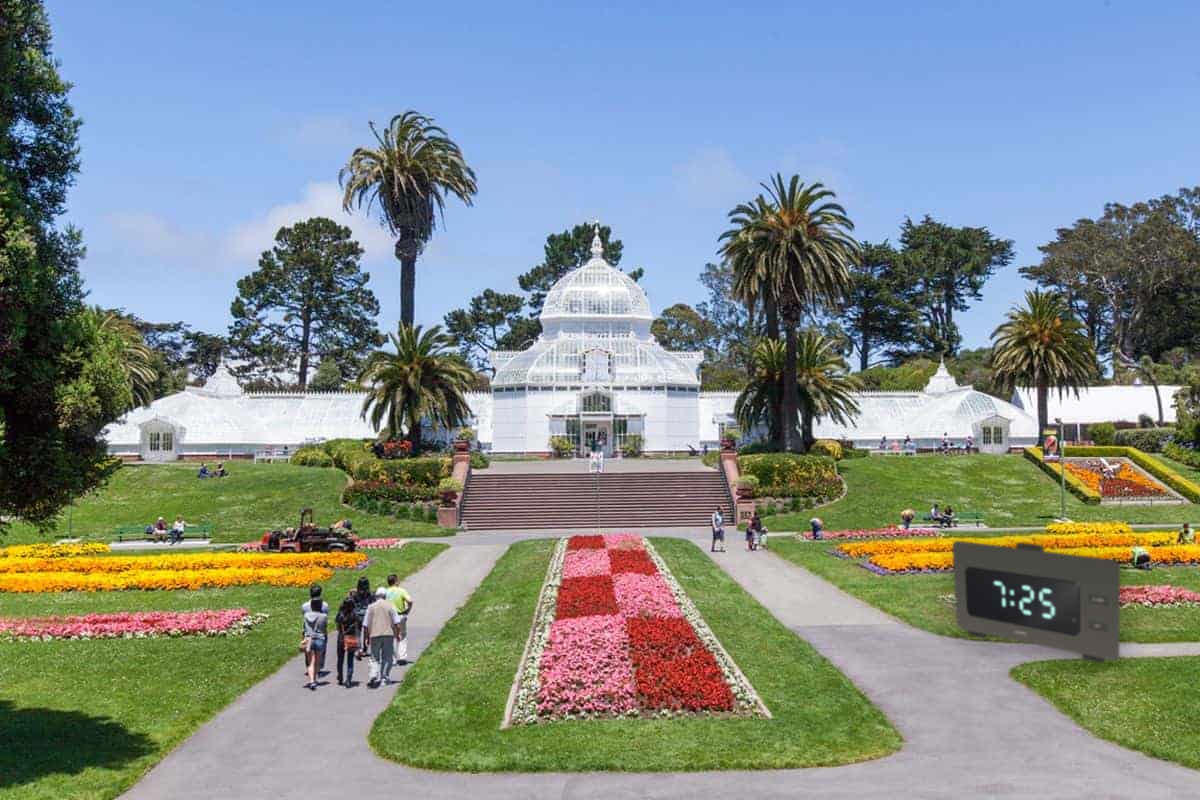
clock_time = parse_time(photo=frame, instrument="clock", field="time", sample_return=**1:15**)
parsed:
**7:25**
